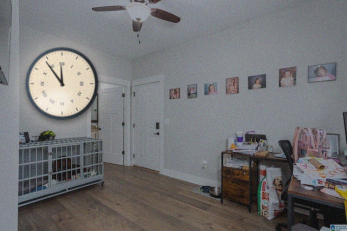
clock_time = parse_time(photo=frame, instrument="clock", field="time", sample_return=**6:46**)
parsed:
**11:54**
